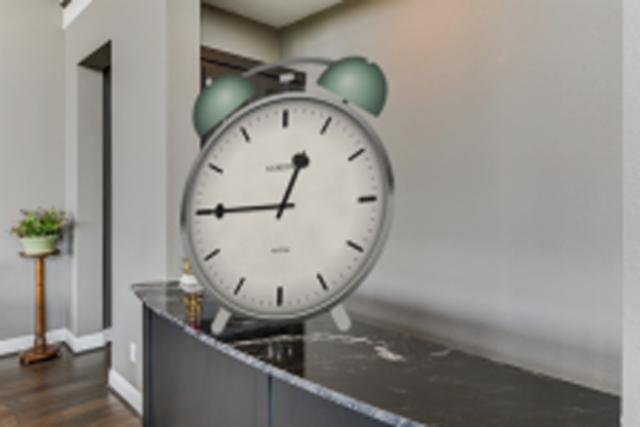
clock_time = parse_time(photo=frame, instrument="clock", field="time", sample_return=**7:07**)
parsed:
**12:45**
